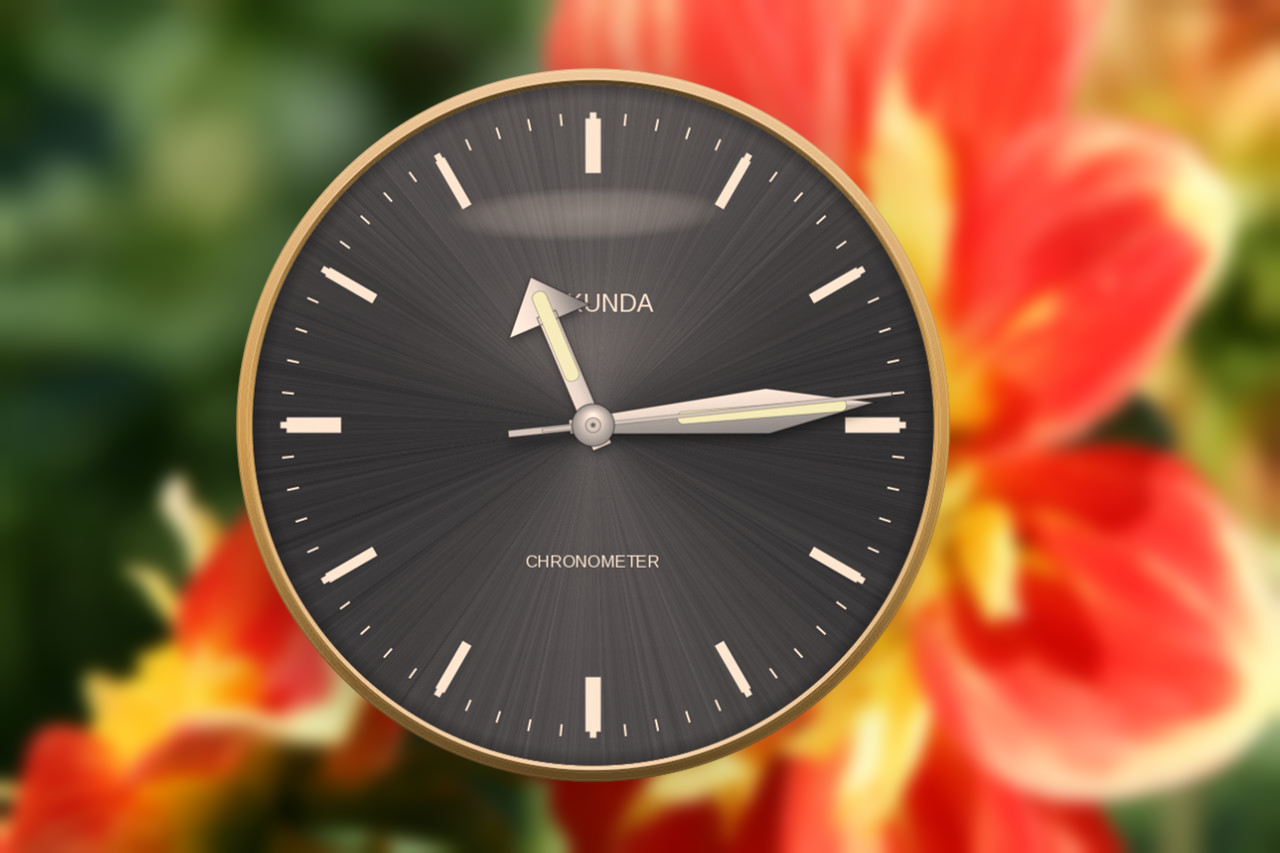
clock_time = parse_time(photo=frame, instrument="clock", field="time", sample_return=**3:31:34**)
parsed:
**11:14:14**
